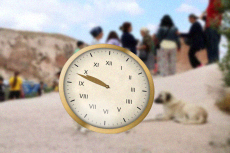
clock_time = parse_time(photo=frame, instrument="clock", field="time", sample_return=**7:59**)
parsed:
**9:48**
